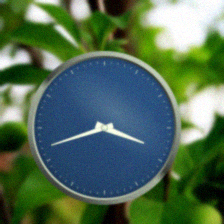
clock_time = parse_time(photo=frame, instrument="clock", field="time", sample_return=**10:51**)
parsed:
**3:42**
